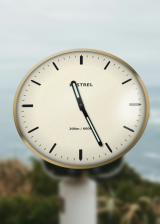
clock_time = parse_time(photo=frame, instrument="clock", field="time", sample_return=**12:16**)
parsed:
**11:26**
